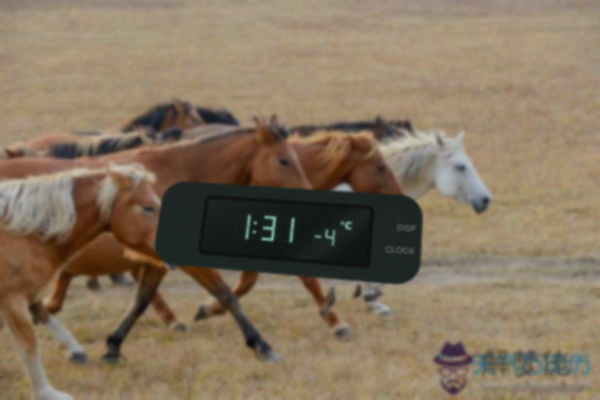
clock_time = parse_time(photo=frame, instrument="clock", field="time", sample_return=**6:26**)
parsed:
**1:31**
